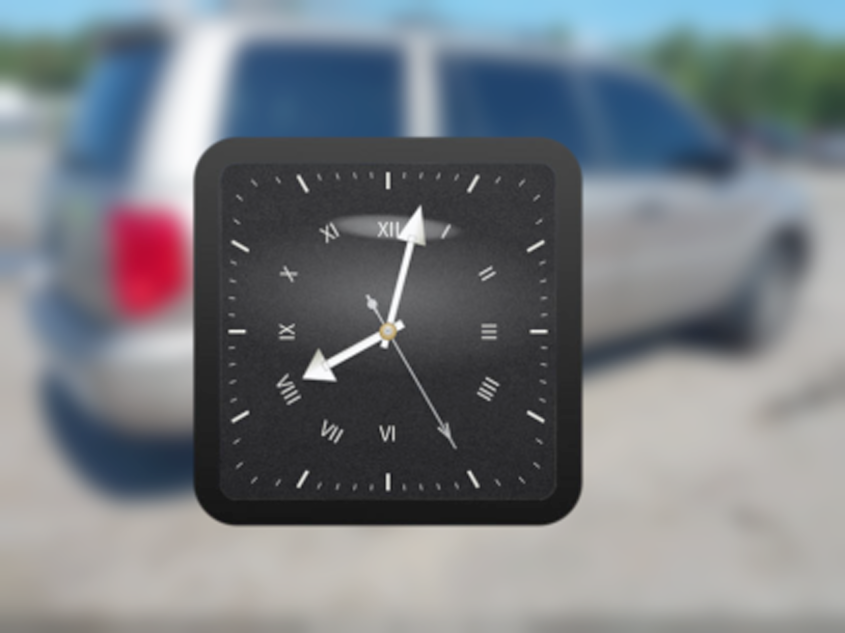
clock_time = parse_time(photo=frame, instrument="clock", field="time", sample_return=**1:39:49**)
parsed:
**8:02:25**
